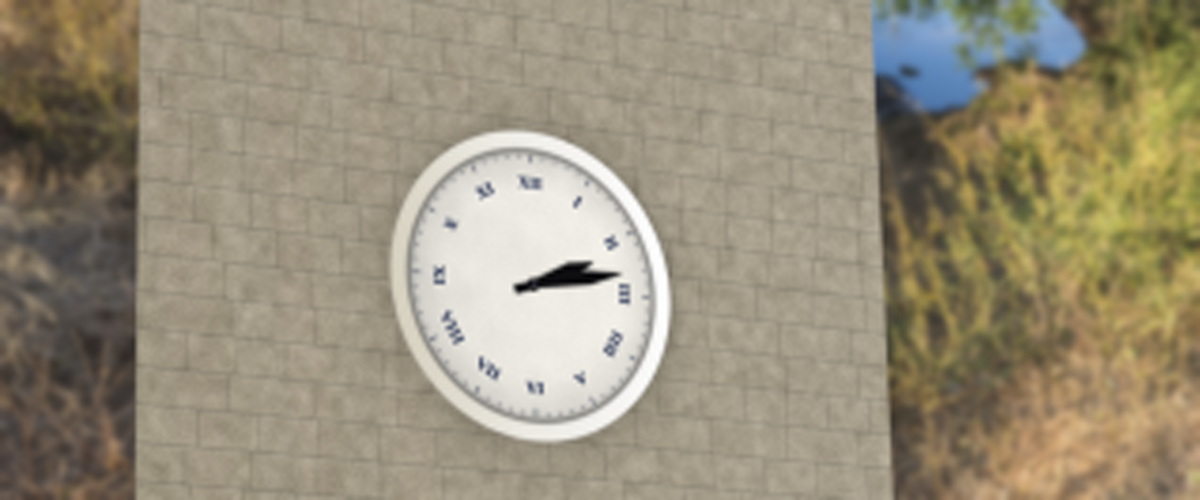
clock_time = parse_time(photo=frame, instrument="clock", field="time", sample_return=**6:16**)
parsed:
**2:13**
